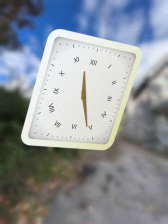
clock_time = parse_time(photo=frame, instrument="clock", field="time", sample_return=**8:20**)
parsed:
**11:26**
